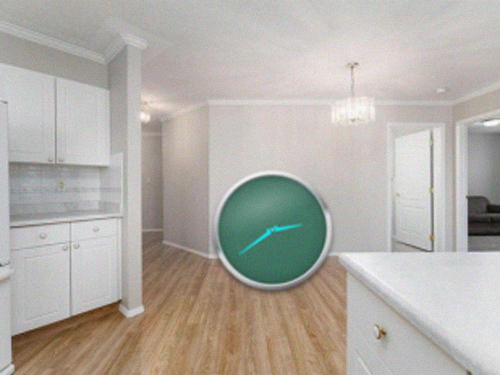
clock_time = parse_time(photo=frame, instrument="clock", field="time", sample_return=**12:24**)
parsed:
**2:39**
